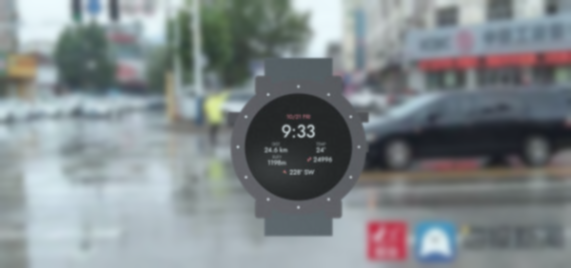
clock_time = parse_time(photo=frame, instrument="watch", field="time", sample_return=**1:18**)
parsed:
**9:33**
